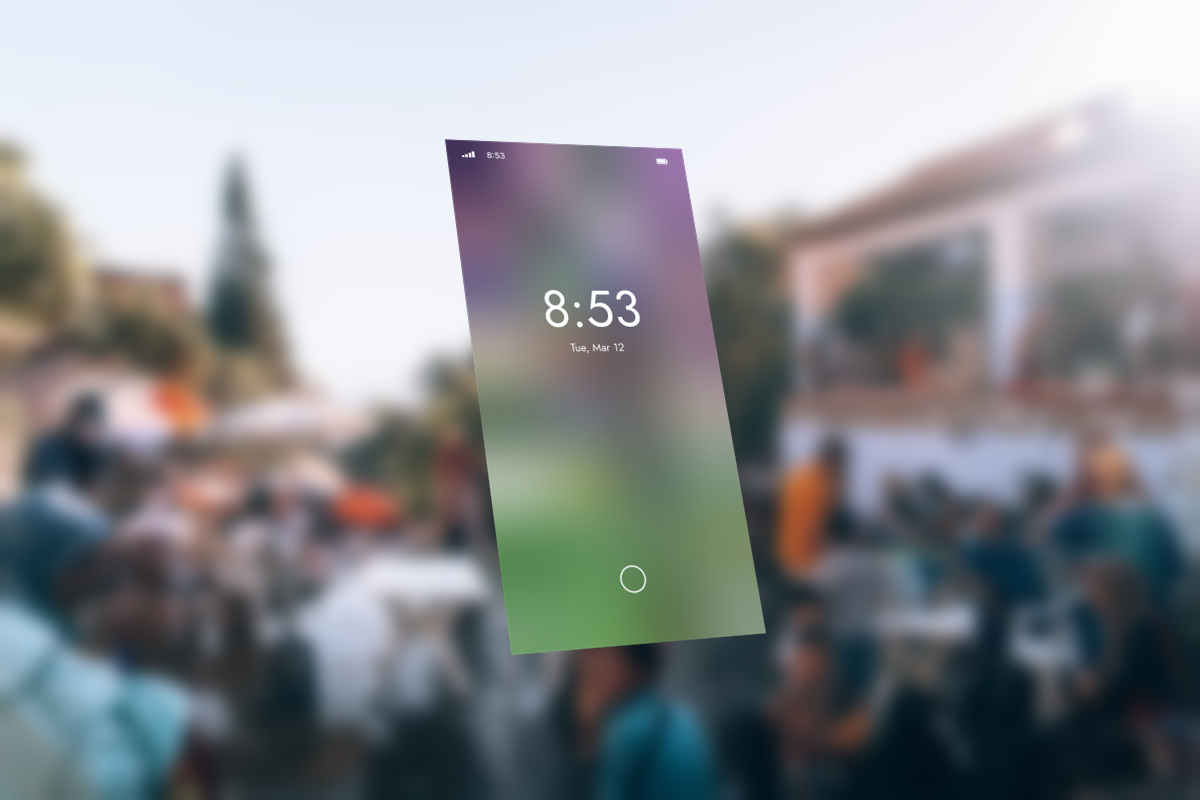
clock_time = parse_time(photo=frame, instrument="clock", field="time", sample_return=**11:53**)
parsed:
**8:53**
